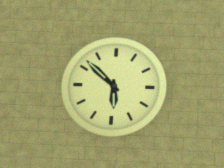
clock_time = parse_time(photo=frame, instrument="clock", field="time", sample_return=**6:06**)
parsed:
**5:52**
